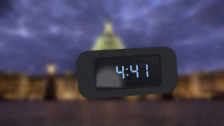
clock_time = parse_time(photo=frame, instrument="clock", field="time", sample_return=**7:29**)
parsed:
**4:41**
